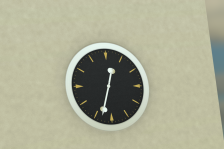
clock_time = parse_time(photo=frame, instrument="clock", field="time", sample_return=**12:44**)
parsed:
**12:33**
